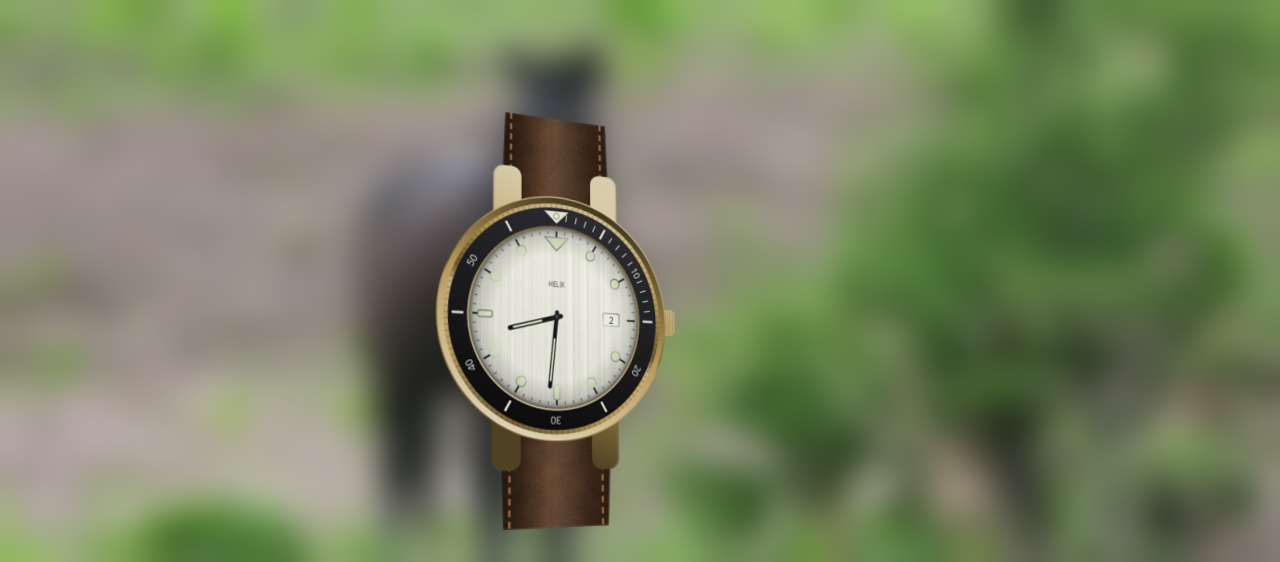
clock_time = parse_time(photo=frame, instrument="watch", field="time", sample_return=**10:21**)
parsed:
**8:31**
